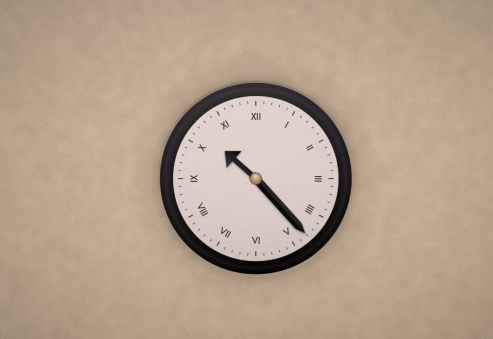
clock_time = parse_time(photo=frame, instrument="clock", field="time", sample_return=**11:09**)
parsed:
**10:23**
